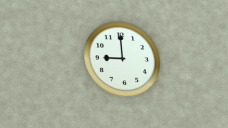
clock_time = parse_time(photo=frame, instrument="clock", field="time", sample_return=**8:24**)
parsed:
**9:00**
